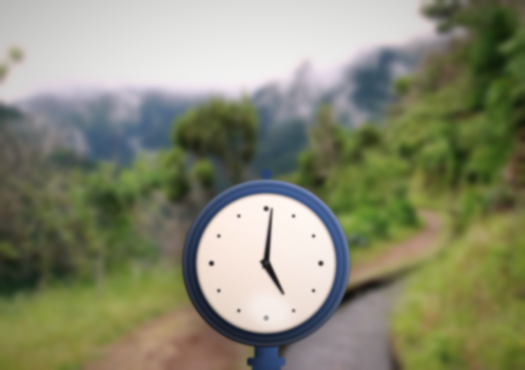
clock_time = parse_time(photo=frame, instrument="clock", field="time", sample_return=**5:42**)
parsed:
**5:01**
